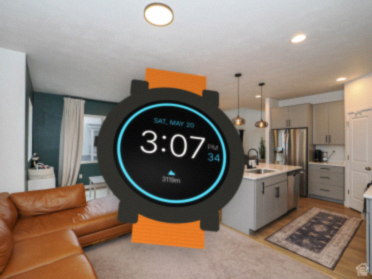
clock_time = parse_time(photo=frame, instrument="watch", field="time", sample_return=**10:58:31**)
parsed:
**3:07:34**
